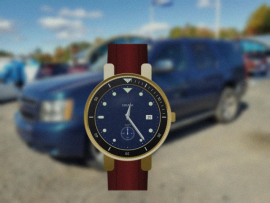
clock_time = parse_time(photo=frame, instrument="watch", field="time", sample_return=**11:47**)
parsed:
**12:24**
